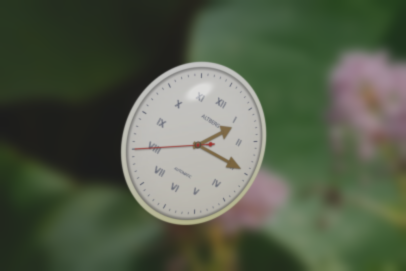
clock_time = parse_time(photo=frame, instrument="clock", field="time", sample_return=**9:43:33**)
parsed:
**1:14:40**
